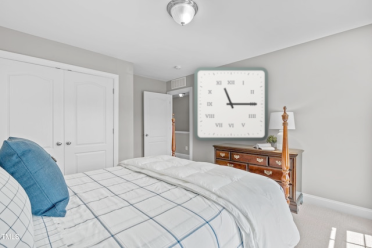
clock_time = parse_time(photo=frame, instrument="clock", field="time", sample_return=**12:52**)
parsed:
**11:15**
